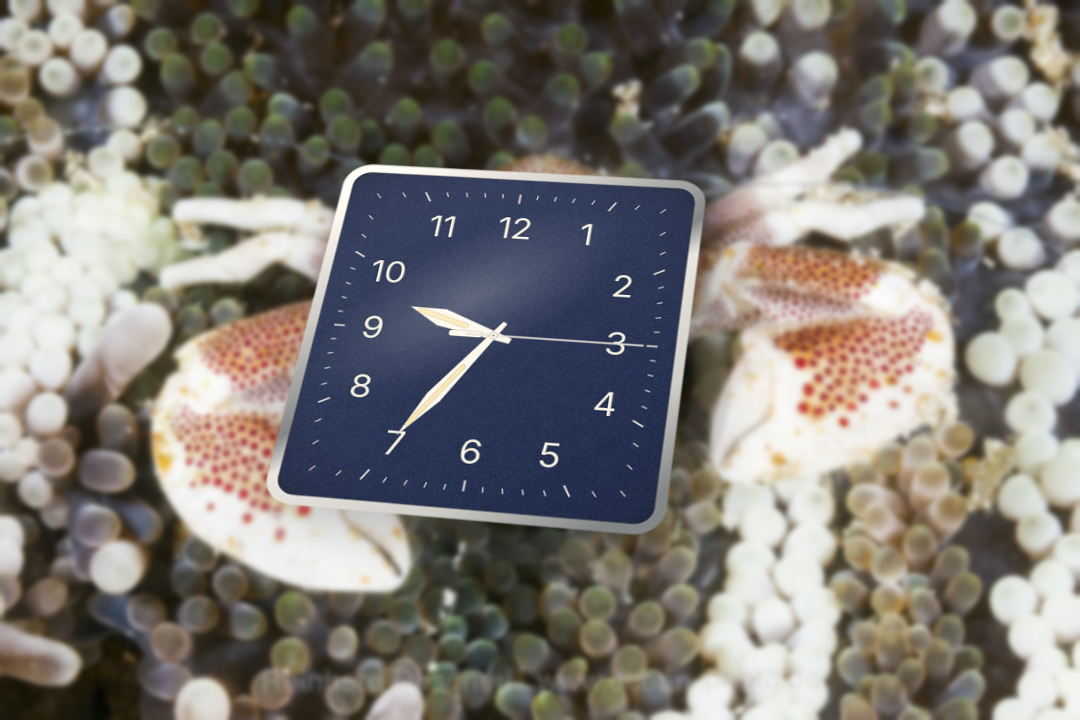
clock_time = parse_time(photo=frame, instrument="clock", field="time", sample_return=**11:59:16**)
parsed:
**9:35:15**
